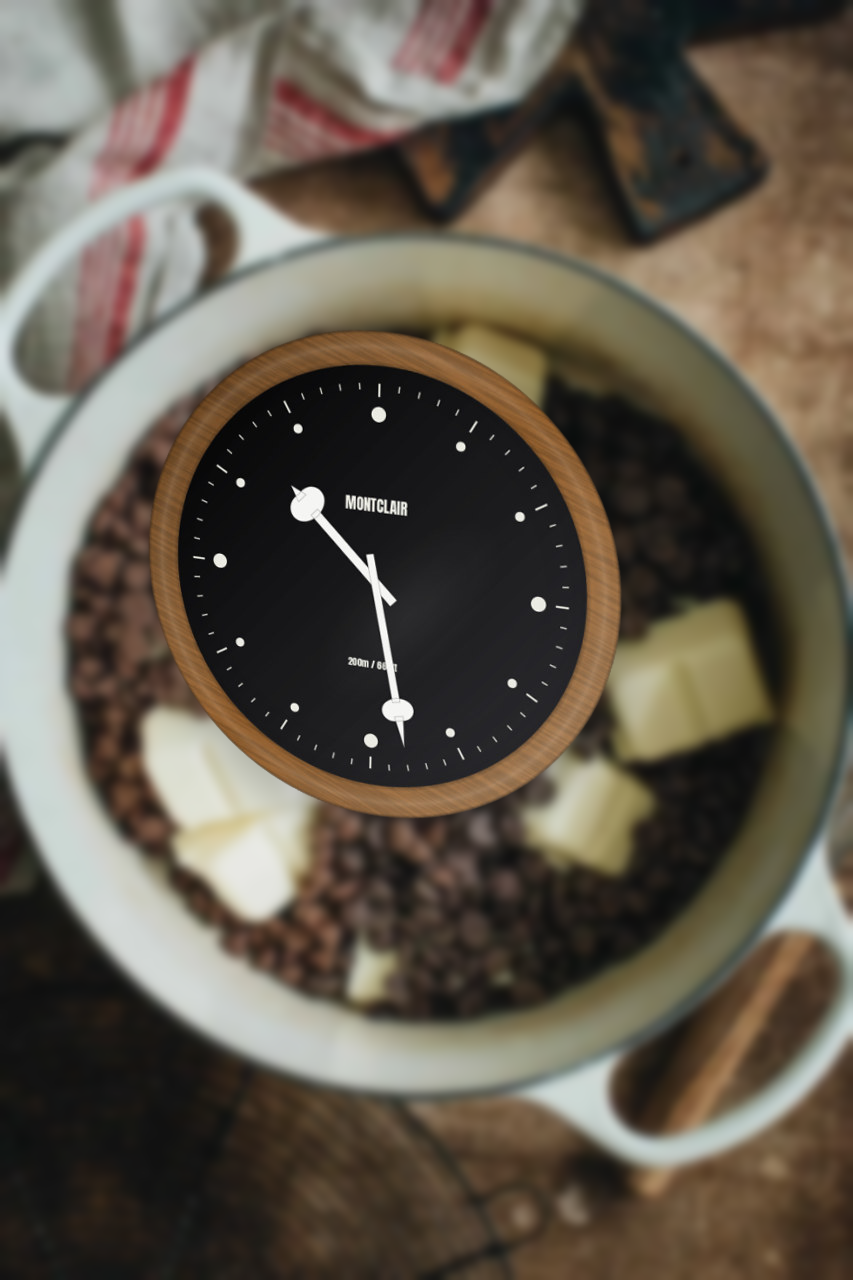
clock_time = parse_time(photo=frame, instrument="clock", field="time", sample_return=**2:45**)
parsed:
**10:28**
